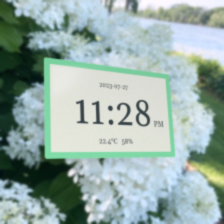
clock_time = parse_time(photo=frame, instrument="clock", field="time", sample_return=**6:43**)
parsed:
**11:28**
